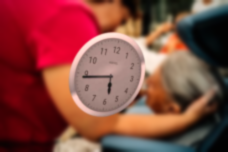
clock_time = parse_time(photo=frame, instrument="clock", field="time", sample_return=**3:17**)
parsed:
**5:44**
